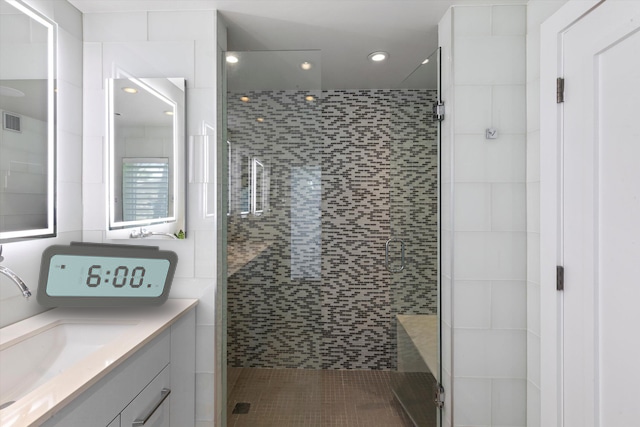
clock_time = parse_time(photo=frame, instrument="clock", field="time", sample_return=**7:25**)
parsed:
**6:00**
